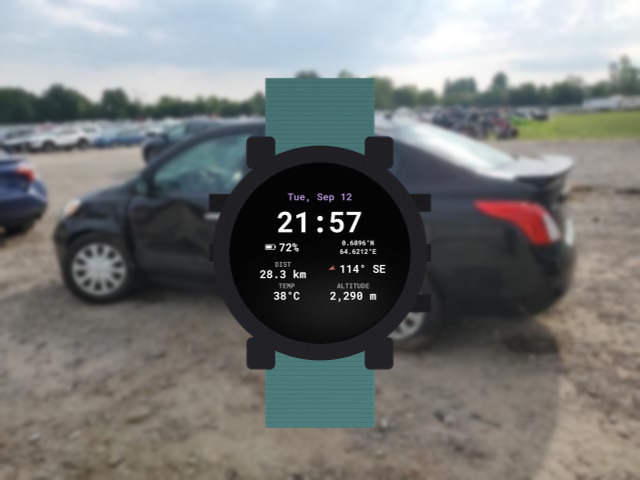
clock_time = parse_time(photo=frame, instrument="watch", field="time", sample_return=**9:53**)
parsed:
**21:57**
